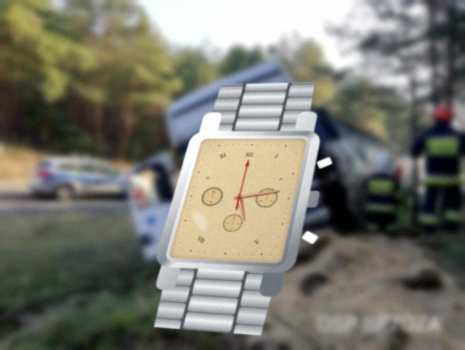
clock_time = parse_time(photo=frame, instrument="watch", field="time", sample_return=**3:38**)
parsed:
**5:13**
